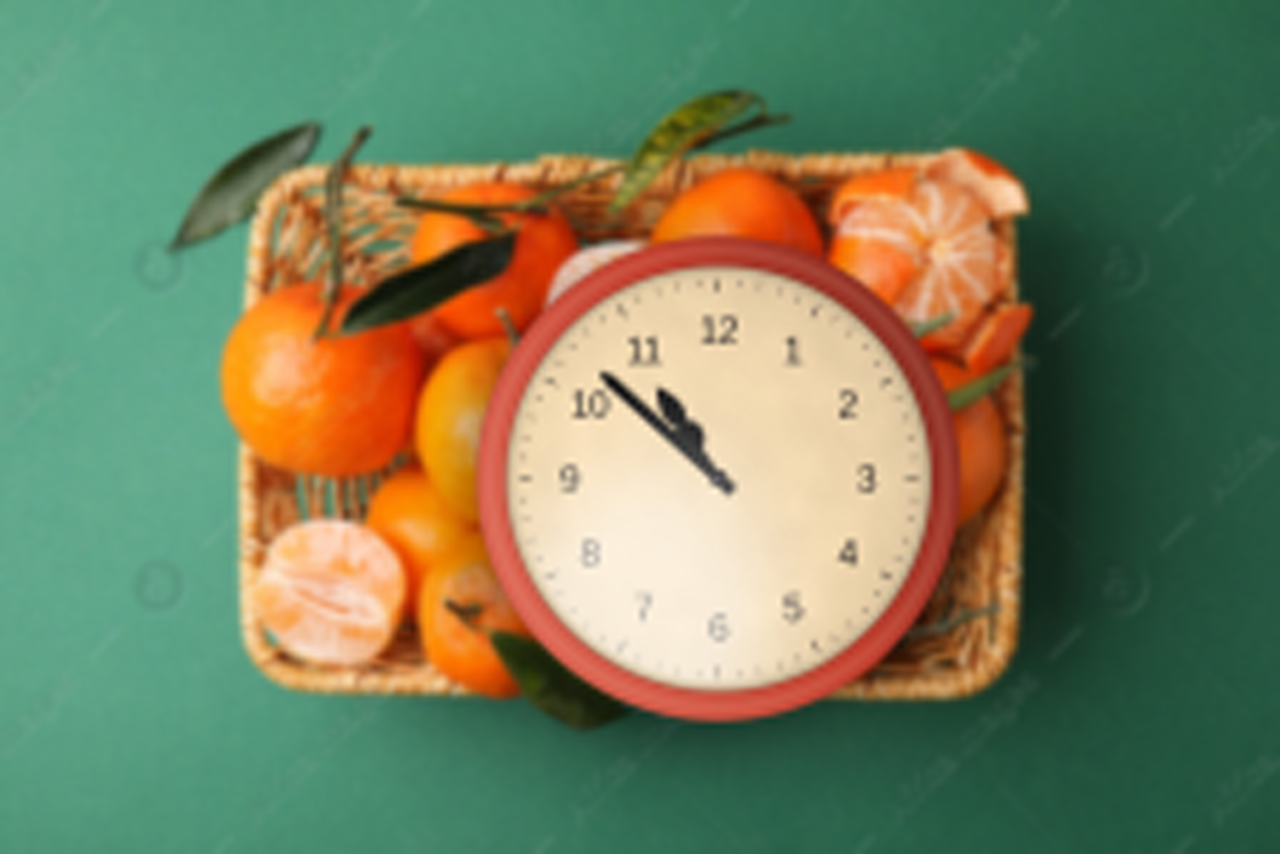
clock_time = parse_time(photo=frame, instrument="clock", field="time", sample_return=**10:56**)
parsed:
**10:52**
